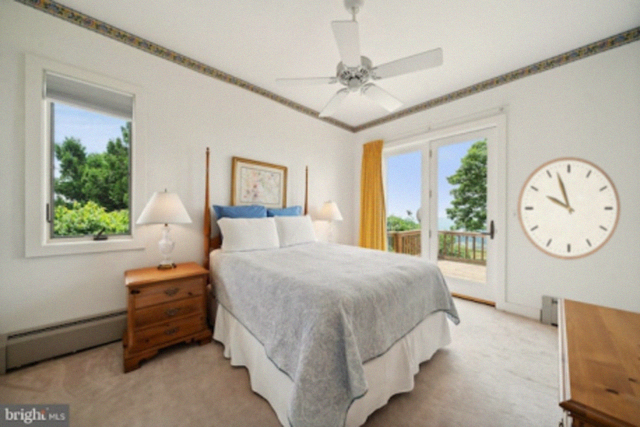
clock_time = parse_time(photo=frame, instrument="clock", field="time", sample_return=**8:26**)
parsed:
**9:57**
